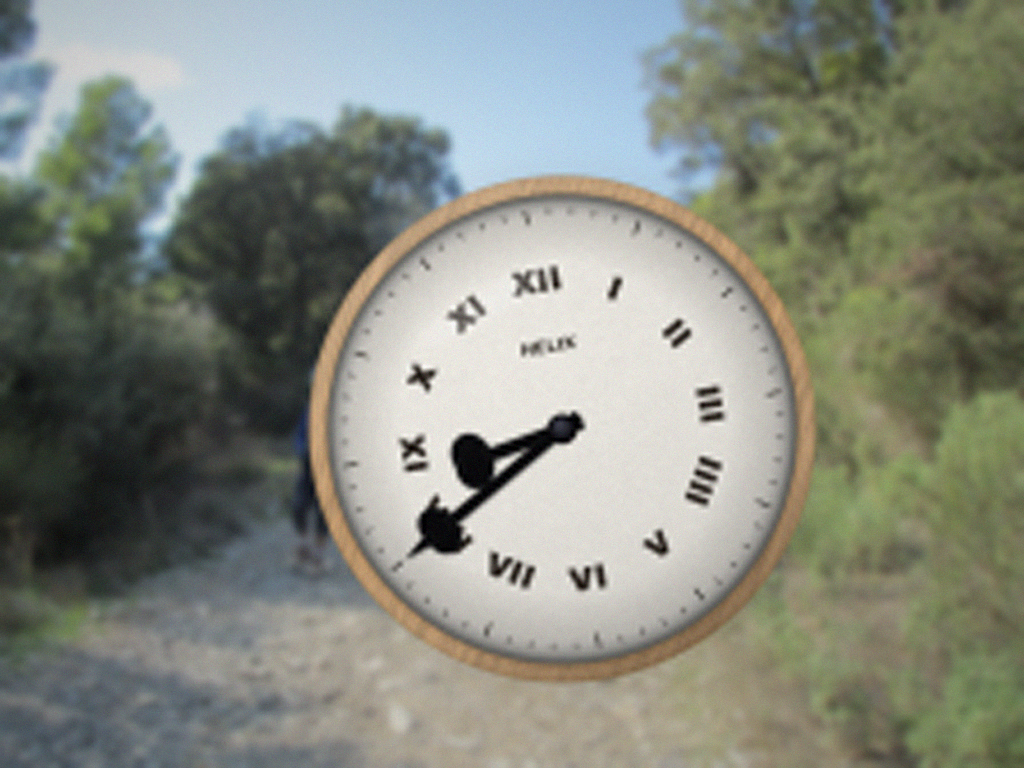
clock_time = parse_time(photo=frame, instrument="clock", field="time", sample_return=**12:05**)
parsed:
**8:40**
